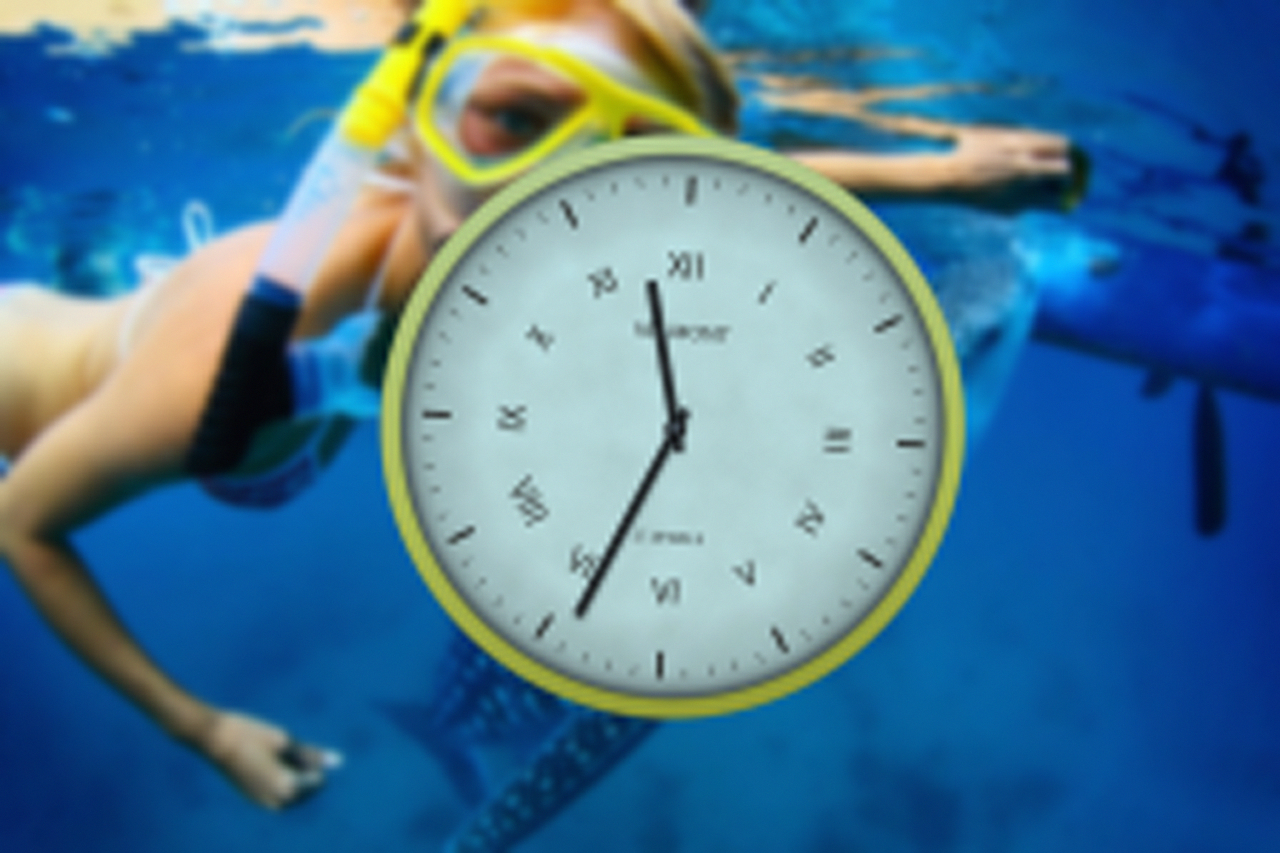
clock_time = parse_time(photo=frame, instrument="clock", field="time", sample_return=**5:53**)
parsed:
**11:34**
